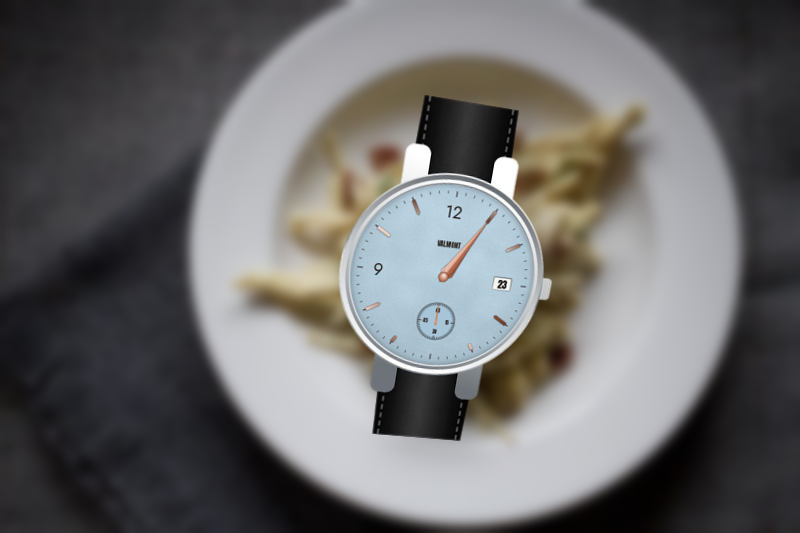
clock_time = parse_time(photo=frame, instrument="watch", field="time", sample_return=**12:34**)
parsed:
**1:05**
